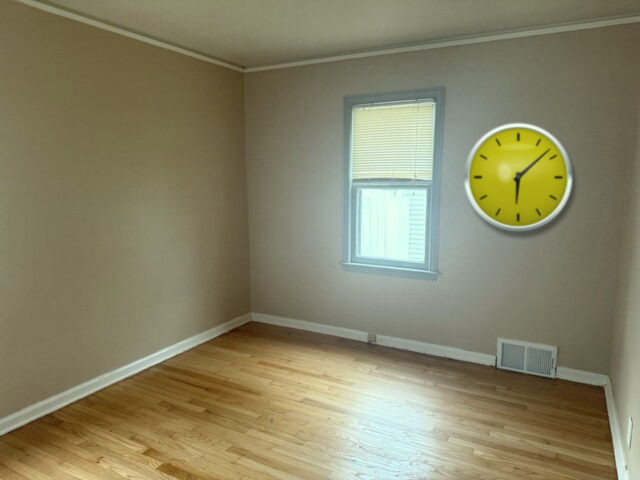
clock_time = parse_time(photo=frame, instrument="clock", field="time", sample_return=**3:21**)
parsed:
**6:08**
